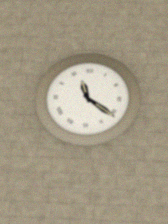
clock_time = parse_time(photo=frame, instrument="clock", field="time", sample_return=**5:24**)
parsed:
**11:21**
